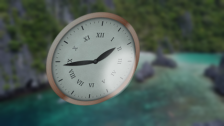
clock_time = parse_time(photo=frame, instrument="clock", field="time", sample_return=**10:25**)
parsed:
**1:44**
